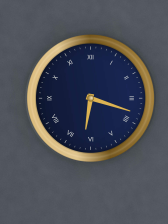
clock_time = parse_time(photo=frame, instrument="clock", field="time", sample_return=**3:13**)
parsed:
**6:18**
